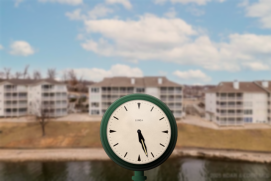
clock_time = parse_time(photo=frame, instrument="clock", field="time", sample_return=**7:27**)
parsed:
**5:27**
